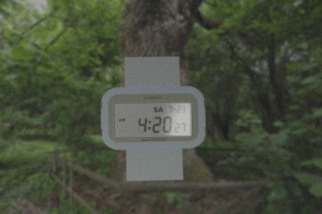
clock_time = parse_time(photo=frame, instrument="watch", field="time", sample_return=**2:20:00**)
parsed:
**4:20:27**
